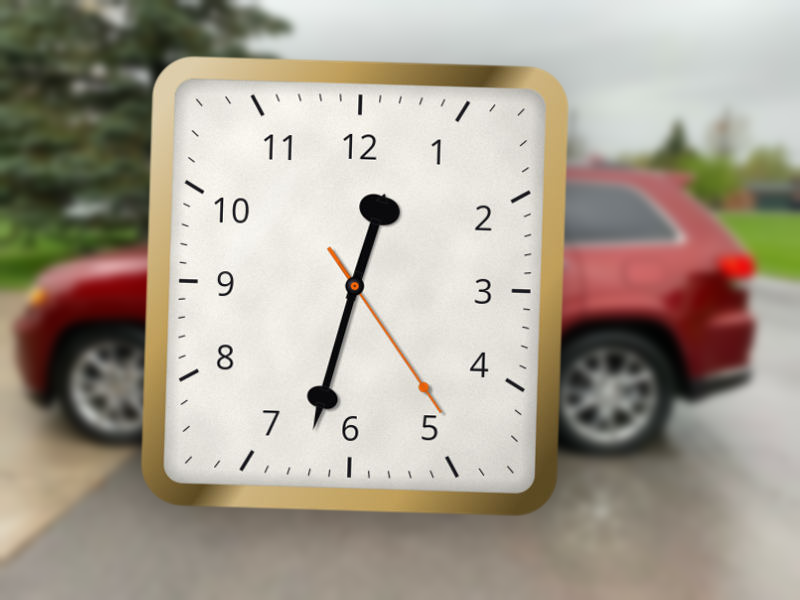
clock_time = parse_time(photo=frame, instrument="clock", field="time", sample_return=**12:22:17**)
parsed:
**12:32:24**
